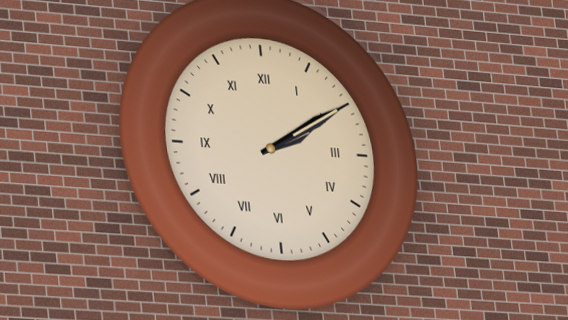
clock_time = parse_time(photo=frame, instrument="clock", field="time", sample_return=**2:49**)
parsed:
**2:10**
